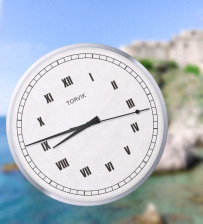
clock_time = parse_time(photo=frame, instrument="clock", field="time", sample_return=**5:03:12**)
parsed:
**8:46:17**
